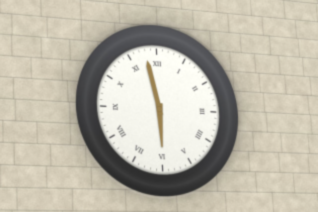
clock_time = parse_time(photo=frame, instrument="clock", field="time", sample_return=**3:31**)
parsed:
**5:58**
